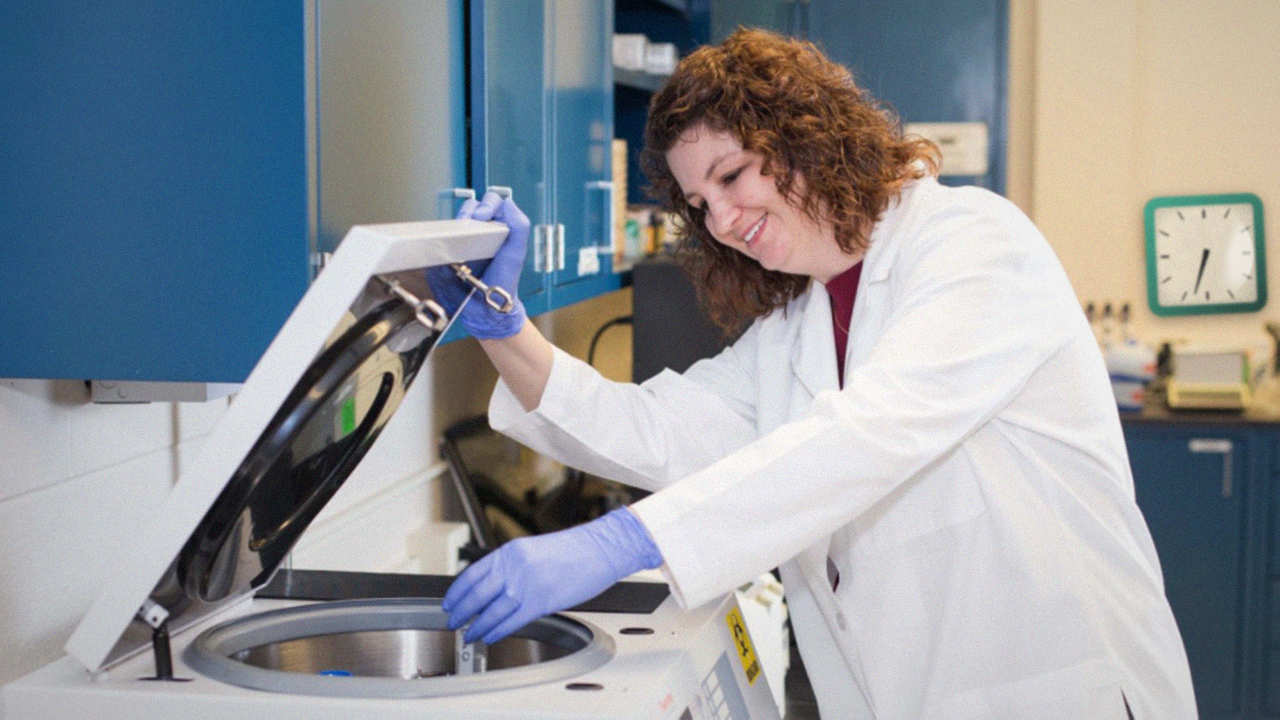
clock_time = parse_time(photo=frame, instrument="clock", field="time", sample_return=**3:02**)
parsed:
**6:33**
